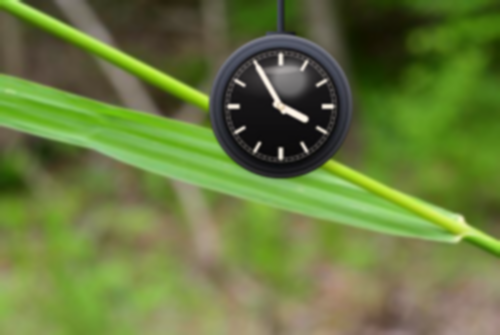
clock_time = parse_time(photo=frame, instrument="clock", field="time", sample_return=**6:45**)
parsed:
**3:55**
